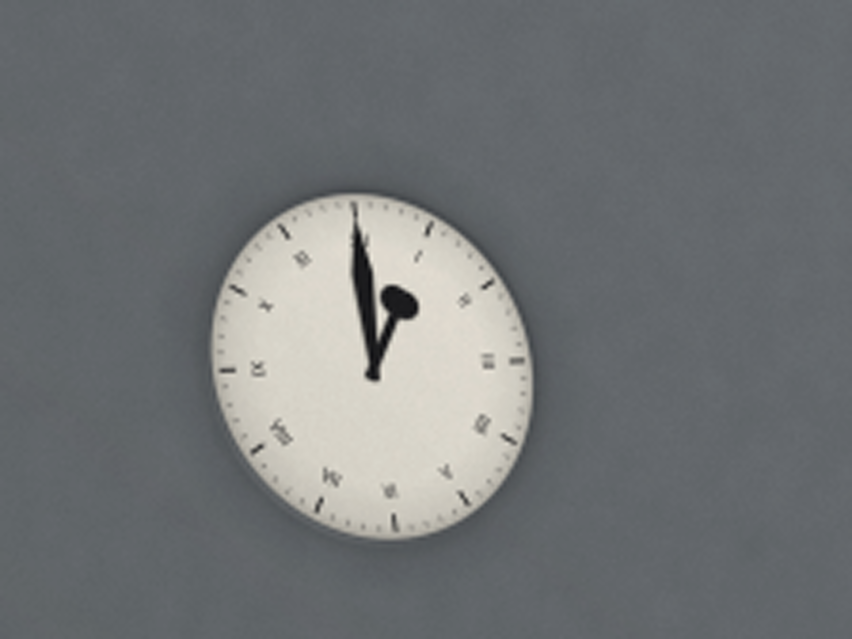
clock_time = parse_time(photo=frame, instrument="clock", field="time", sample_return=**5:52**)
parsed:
**1:00**
